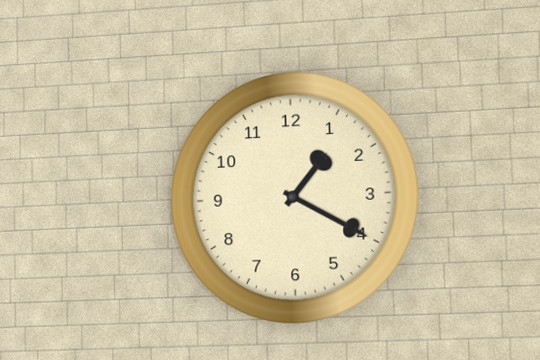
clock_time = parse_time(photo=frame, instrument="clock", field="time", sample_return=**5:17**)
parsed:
**1:20**
